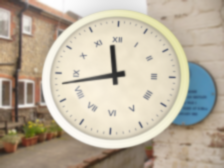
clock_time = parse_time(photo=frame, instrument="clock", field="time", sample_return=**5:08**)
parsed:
**11:43**
